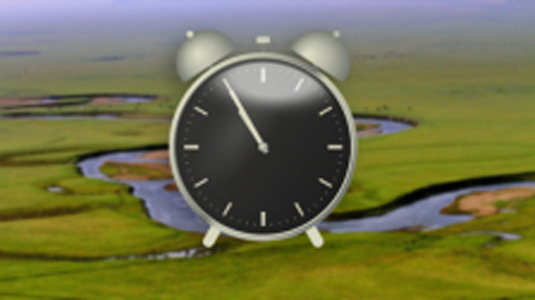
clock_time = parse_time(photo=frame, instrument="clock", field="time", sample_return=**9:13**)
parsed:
**10:55**
